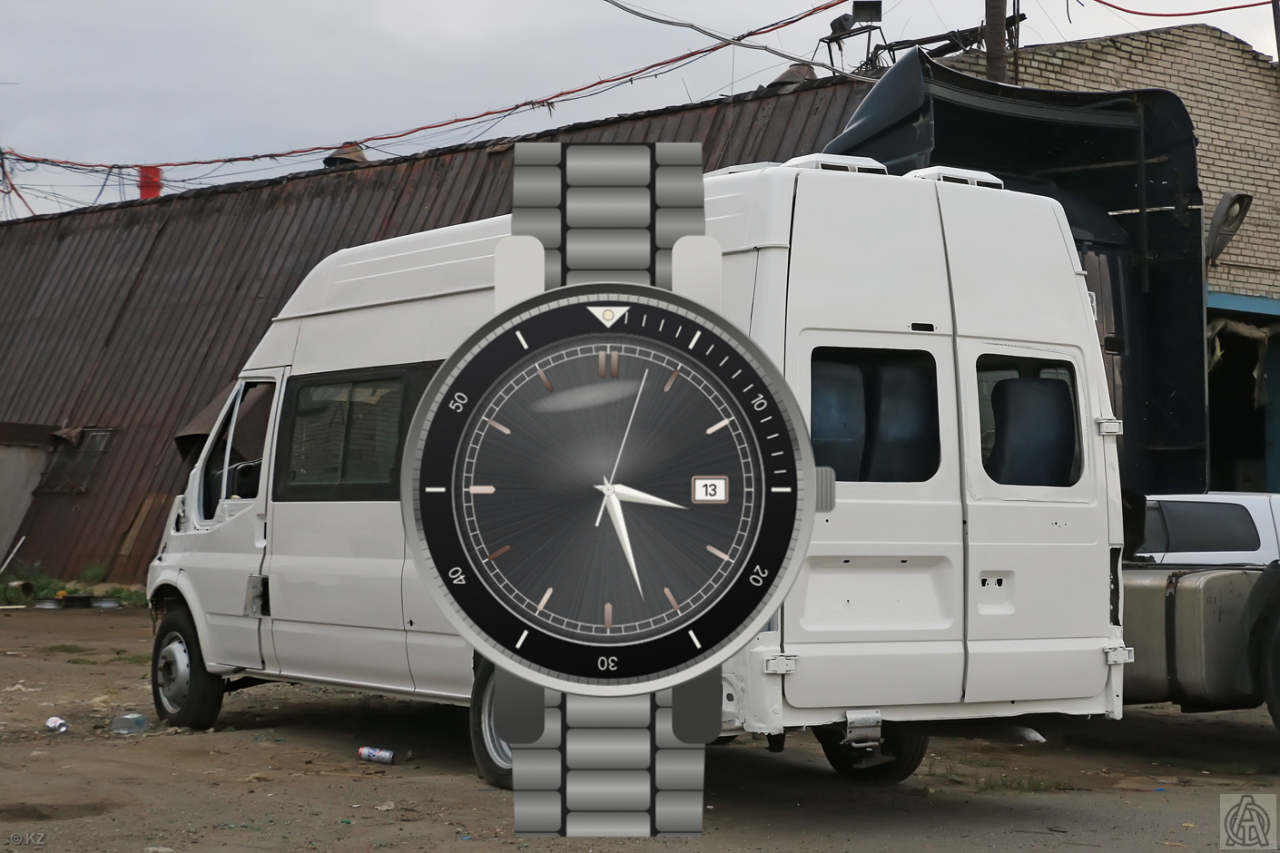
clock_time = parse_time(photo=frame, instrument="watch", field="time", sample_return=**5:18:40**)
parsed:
**3:27:03**
